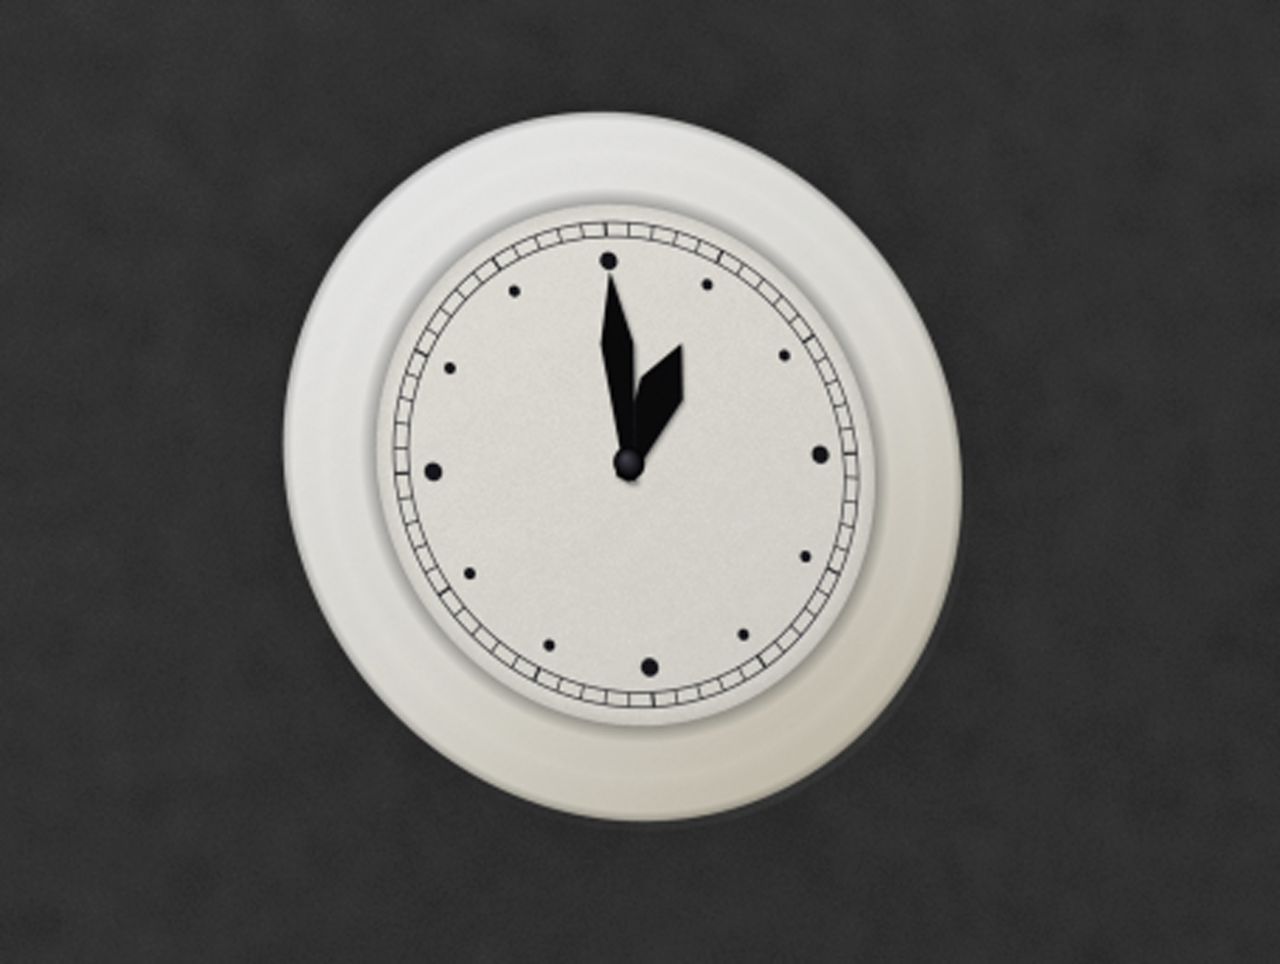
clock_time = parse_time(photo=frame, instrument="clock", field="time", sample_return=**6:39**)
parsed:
**1:00**
